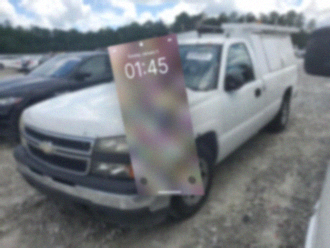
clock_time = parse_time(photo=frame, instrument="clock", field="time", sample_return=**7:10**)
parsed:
**1:45**
